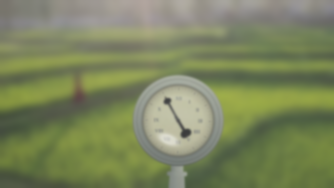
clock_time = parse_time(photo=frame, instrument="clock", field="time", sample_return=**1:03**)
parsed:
**4:55**
